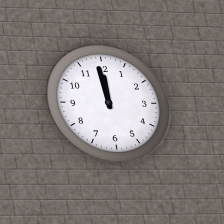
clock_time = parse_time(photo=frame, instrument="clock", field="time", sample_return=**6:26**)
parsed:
**11:59**
